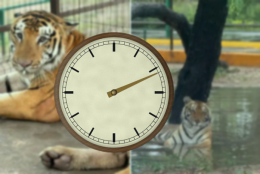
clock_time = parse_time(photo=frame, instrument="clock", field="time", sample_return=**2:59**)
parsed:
**2:11**
